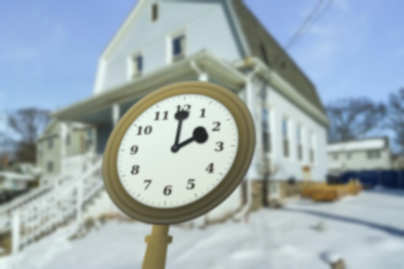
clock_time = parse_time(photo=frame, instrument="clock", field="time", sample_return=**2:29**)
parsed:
**2:00**
